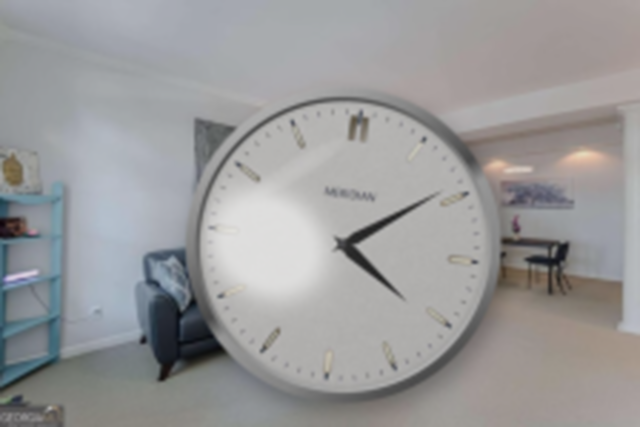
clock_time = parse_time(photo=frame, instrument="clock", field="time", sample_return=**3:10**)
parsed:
**4:09**
